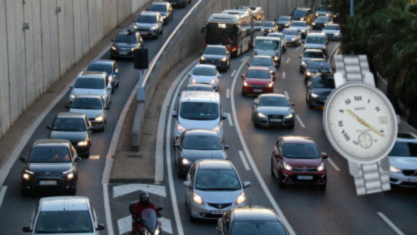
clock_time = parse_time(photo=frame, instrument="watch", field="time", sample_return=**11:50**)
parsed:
**10:21**
